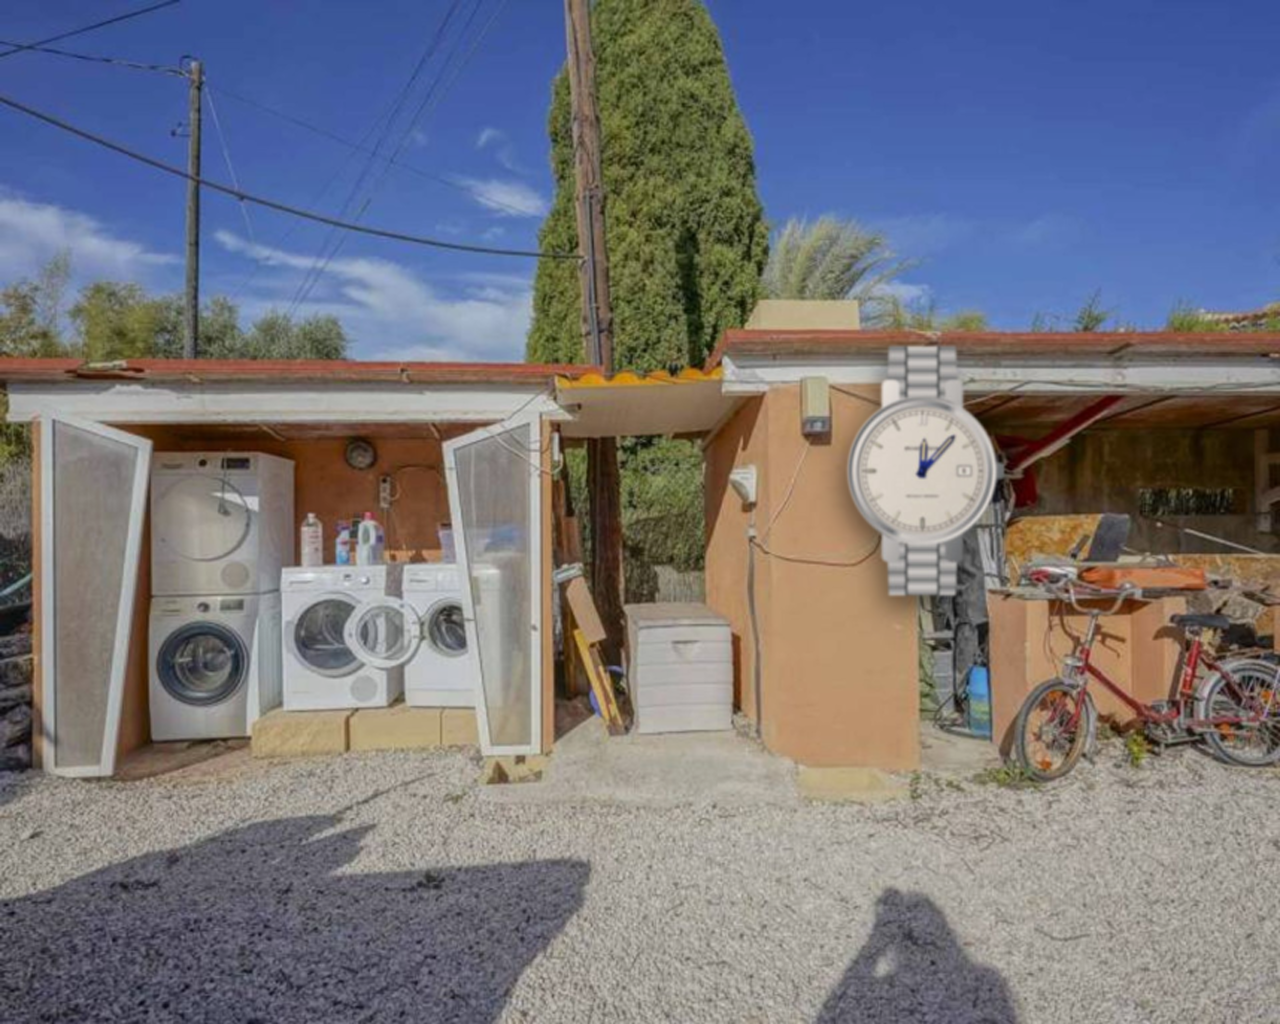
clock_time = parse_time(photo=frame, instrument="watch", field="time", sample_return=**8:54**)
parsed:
**12:07**
